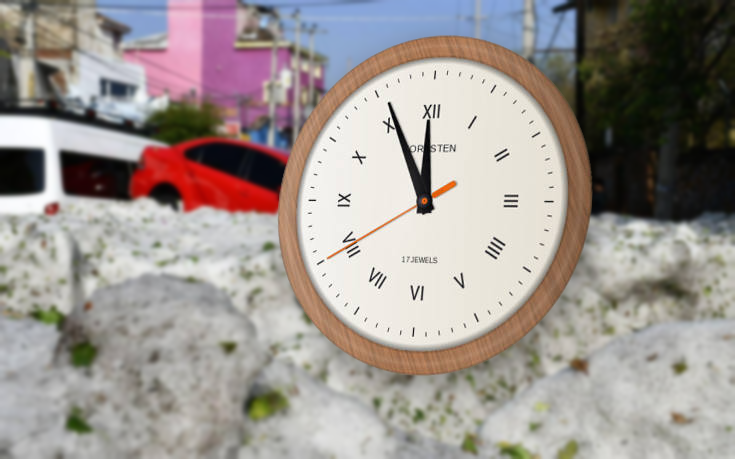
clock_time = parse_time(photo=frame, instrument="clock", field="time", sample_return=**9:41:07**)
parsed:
**11:55:40**
